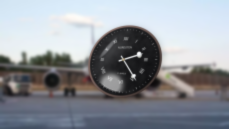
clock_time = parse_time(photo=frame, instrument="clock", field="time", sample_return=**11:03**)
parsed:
**2:24**
